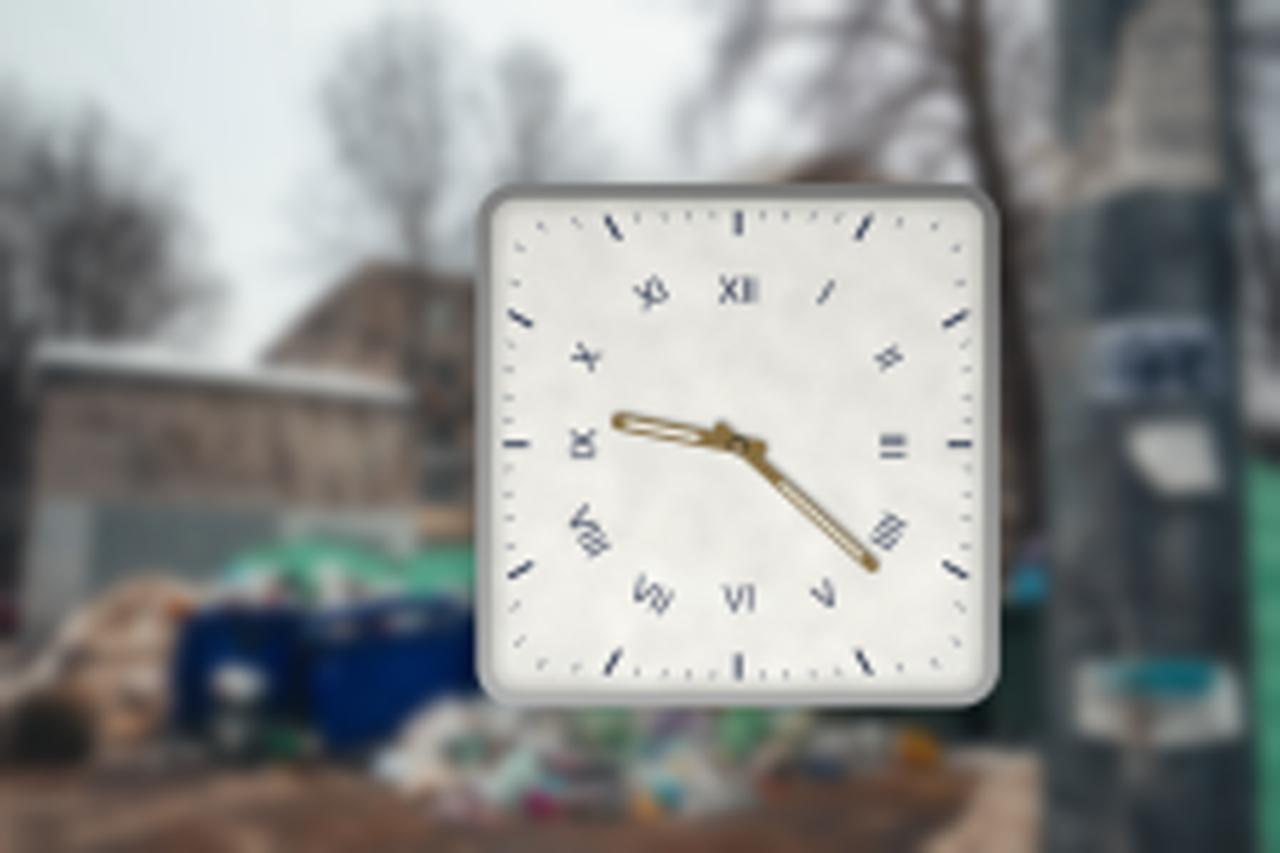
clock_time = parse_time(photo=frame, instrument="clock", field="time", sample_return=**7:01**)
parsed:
**9:22**
